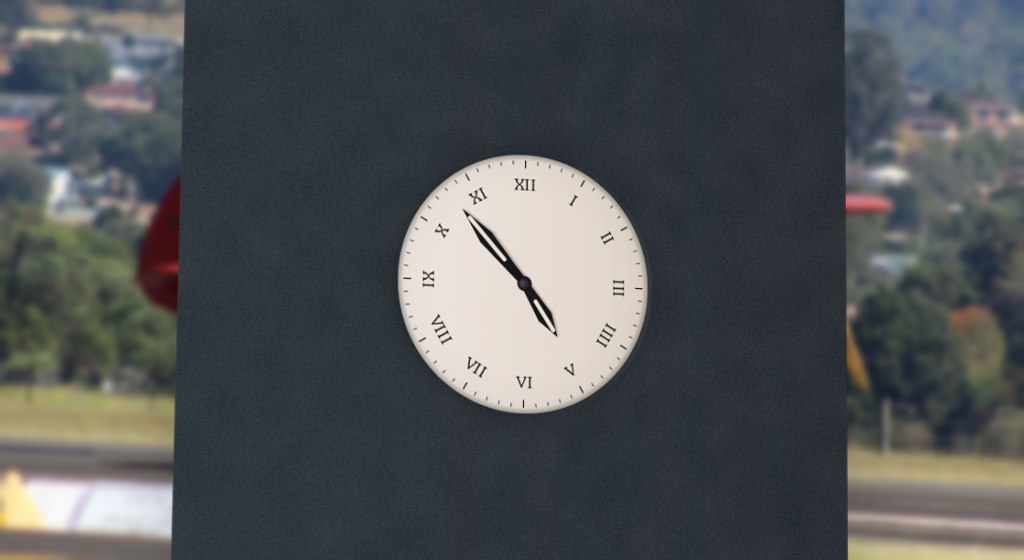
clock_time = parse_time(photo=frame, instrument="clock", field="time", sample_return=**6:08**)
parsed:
**4:53**
